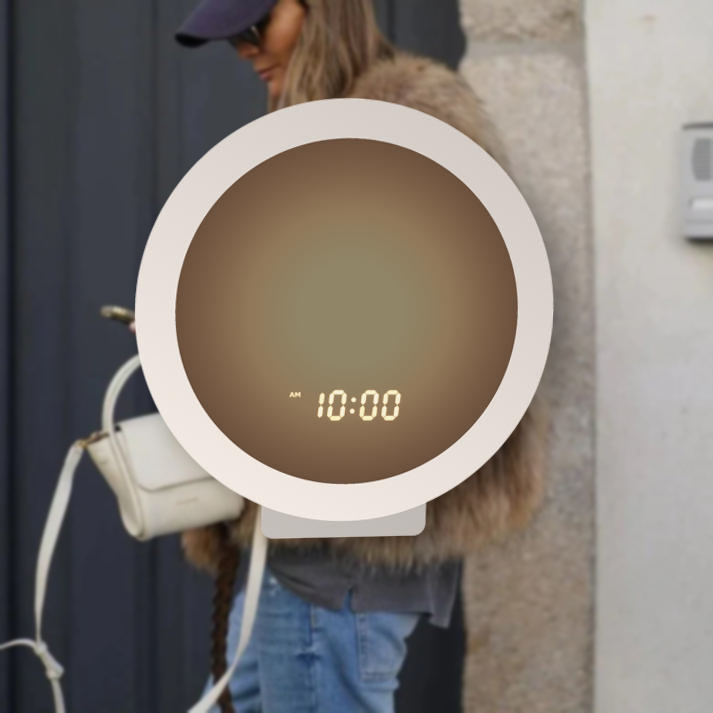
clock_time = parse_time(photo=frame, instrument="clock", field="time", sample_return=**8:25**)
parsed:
**10:00**
